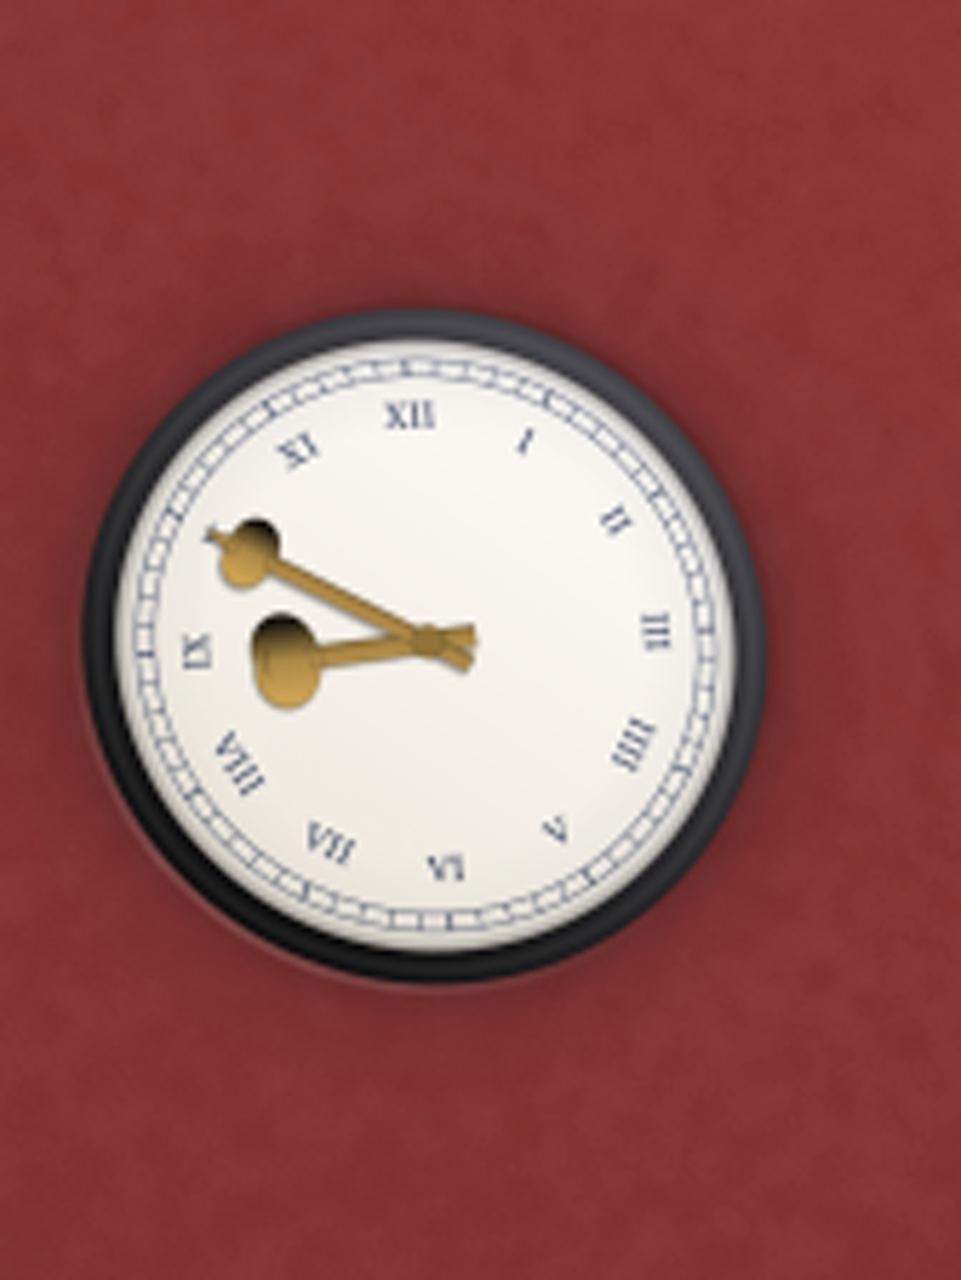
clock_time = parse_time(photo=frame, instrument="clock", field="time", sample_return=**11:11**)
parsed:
**8:50**
